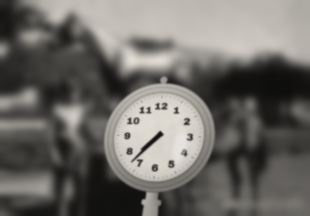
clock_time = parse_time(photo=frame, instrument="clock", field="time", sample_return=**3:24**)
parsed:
**7:37**
